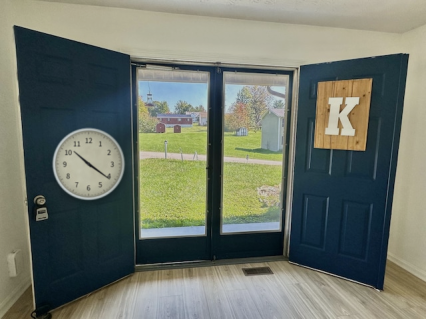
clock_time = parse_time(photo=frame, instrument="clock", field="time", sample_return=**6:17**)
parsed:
**10:21**
